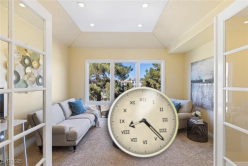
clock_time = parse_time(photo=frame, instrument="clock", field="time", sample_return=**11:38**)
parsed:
**8:23**
